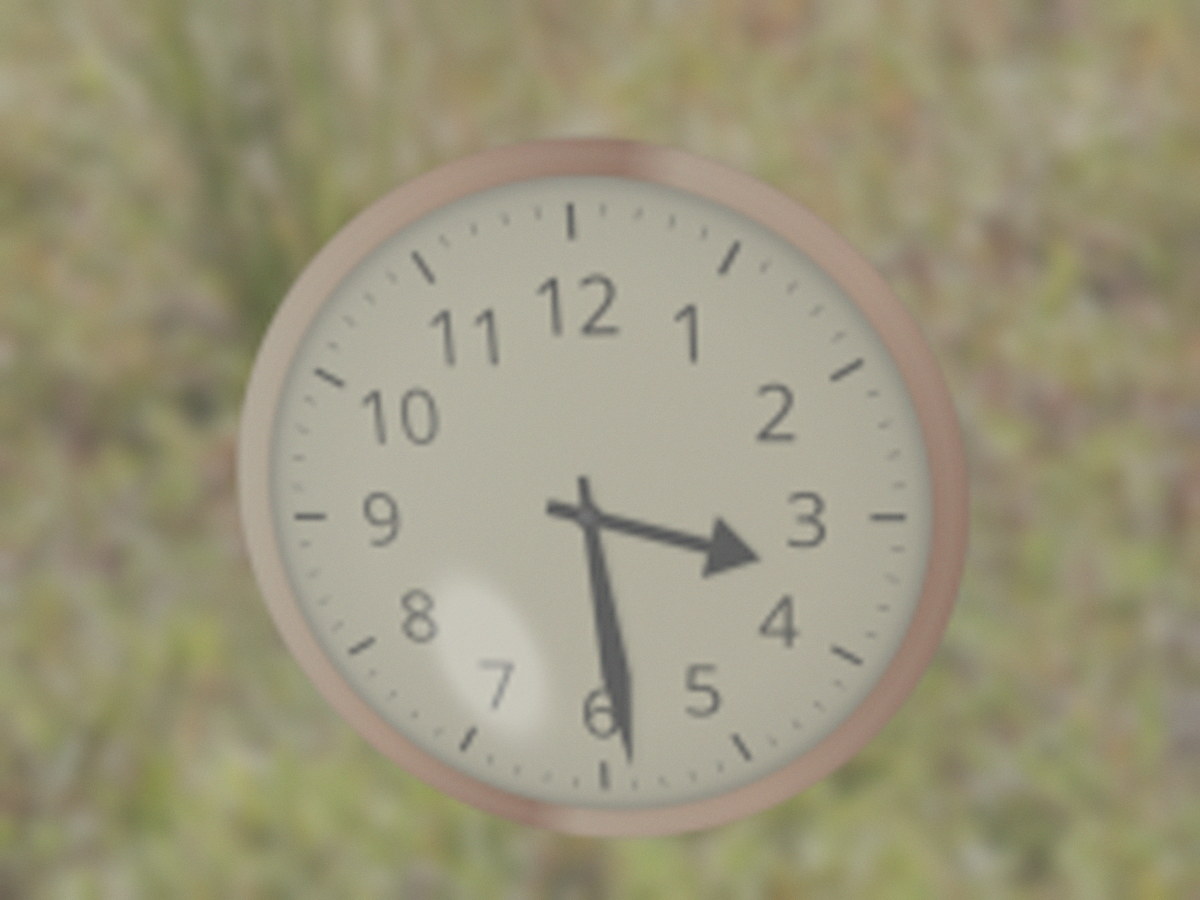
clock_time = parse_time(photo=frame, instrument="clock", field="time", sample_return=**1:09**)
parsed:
**3:29**
